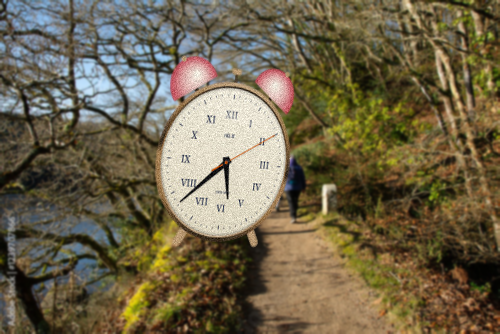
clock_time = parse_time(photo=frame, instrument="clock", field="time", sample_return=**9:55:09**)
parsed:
**5:38:10**
